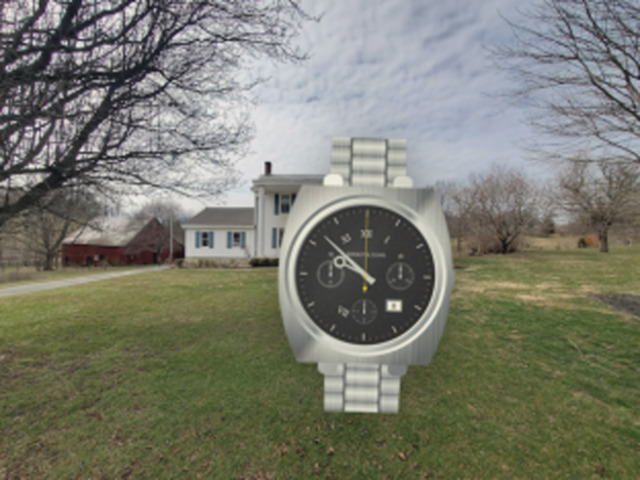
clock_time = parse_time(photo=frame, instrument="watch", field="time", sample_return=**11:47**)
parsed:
**9:52**
